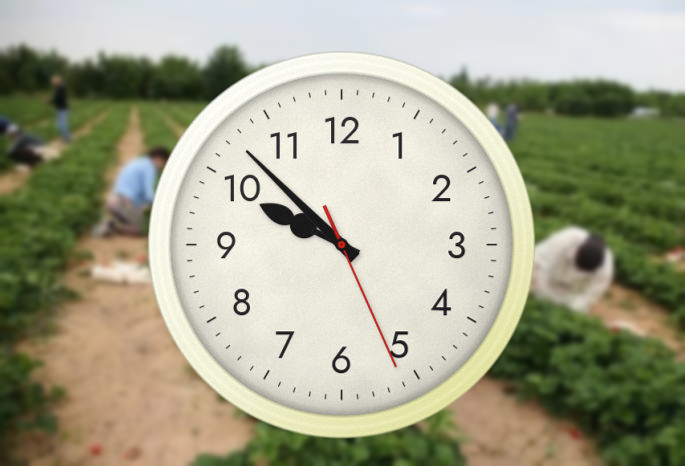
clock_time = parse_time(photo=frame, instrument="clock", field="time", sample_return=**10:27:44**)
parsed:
**9:52:26**
